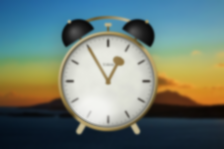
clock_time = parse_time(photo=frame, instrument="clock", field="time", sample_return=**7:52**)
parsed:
**12:55**
